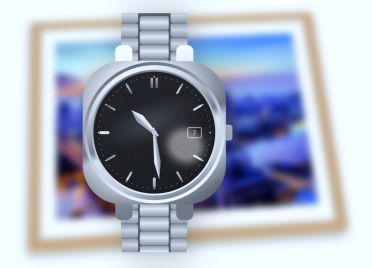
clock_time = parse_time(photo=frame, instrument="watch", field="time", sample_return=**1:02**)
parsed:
**10:29**
